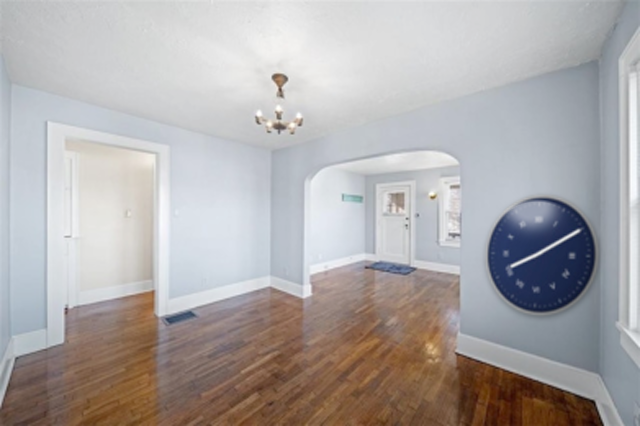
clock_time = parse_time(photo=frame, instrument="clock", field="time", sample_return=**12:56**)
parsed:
**8:10**
